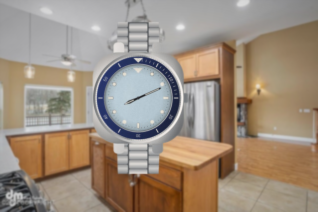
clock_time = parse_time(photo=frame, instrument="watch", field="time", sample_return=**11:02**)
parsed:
**8:11**
